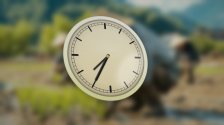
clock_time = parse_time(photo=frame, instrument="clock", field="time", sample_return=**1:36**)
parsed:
**7:35**
